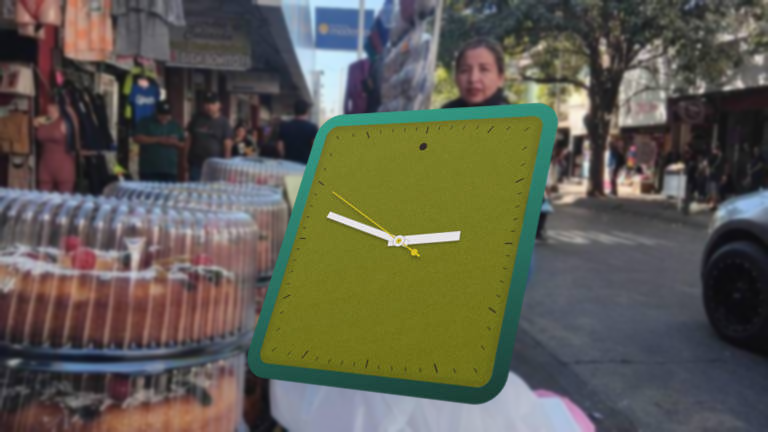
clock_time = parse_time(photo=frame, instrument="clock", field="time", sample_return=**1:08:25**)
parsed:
**2:47:50**
